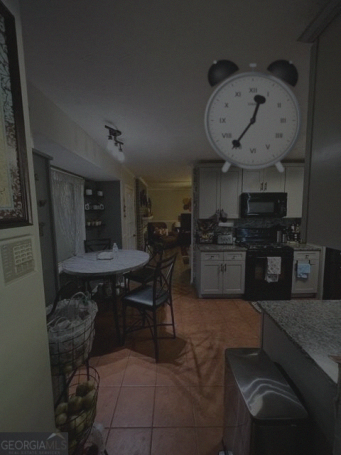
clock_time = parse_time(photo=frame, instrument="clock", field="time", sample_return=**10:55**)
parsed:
**12:36**
